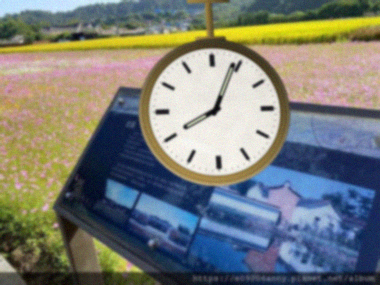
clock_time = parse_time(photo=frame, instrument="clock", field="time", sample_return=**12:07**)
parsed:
**8:04**
